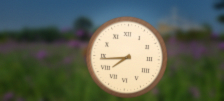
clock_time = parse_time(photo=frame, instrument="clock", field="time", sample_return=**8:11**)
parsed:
**7:44**
